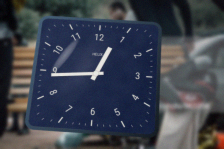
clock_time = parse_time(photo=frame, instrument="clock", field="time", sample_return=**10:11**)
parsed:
**12:44**
